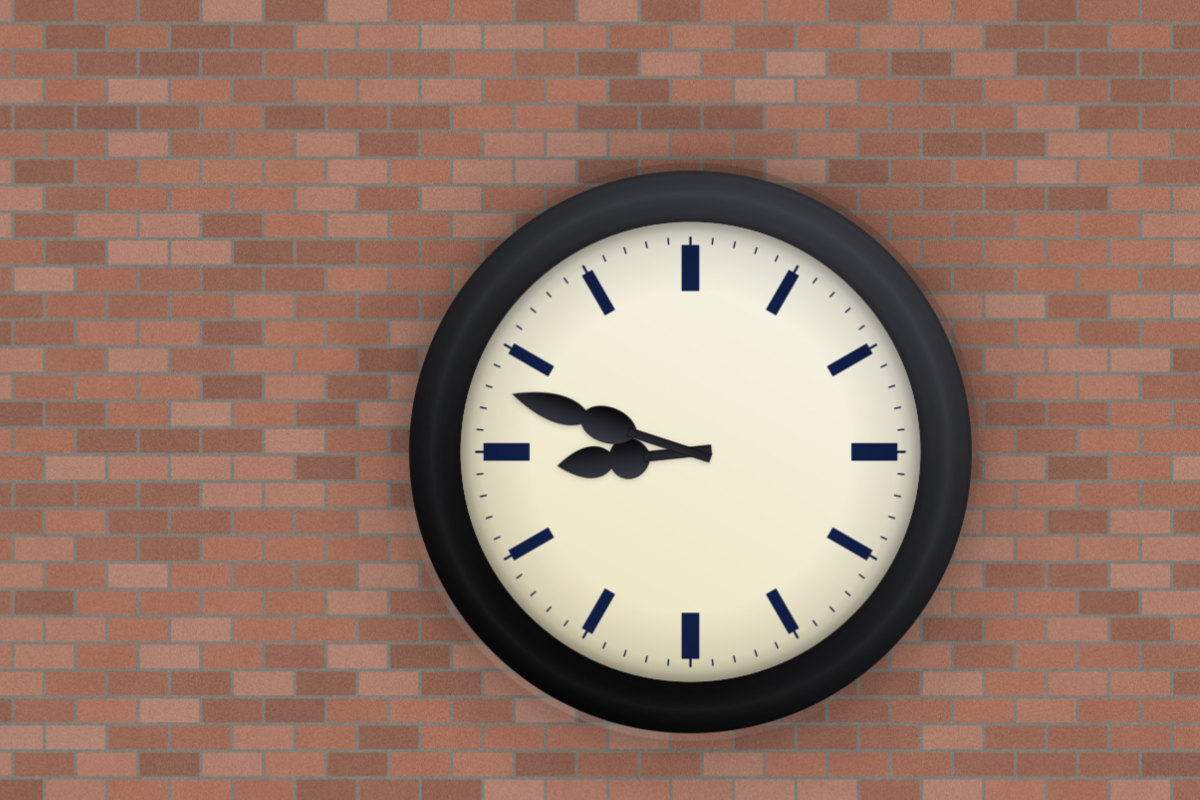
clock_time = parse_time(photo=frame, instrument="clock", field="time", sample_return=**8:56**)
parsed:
**8:48**
